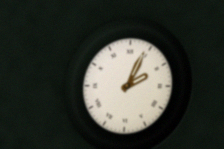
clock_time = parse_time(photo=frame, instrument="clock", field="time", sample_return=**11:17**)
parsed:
**2:04**
